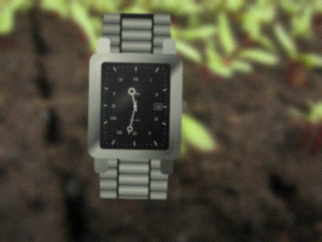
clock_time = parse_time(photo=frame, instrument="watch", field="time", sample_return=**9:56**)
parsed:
**11:32**
